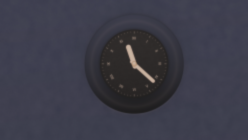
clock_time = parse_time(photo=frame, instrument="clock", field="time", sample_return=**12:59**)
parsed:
**11:22**
